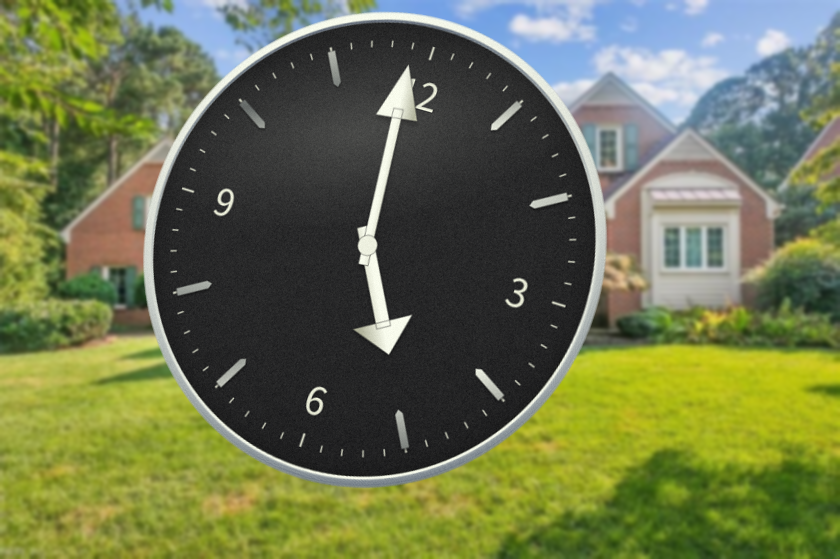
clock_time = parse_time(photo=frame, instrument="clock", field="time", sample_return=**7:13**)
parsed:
**4:59**
